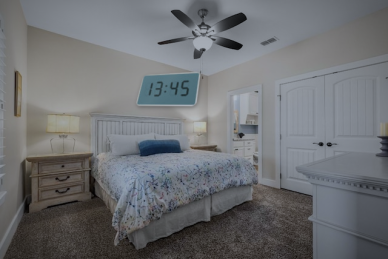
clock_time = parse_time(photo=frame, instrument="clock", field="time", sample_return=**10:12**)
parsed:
**13:45**
